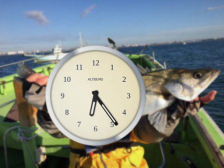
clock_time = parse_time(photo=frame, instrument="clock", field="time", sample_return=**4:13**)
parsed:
**6:24**
